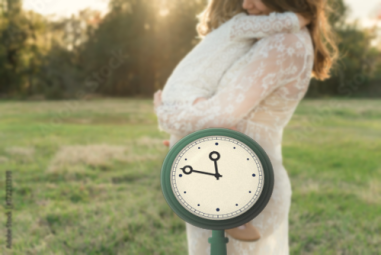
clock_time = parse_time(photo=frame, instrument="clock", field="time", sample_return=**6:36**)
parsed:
**11:47**
